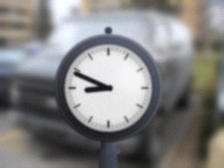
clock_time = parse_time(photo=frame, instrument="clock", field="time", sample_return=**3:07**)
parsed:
**8:49**
